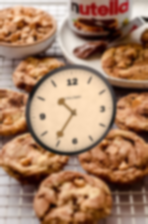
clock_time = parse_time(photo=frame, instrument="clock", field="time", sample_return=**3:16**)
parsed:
**10:36**
